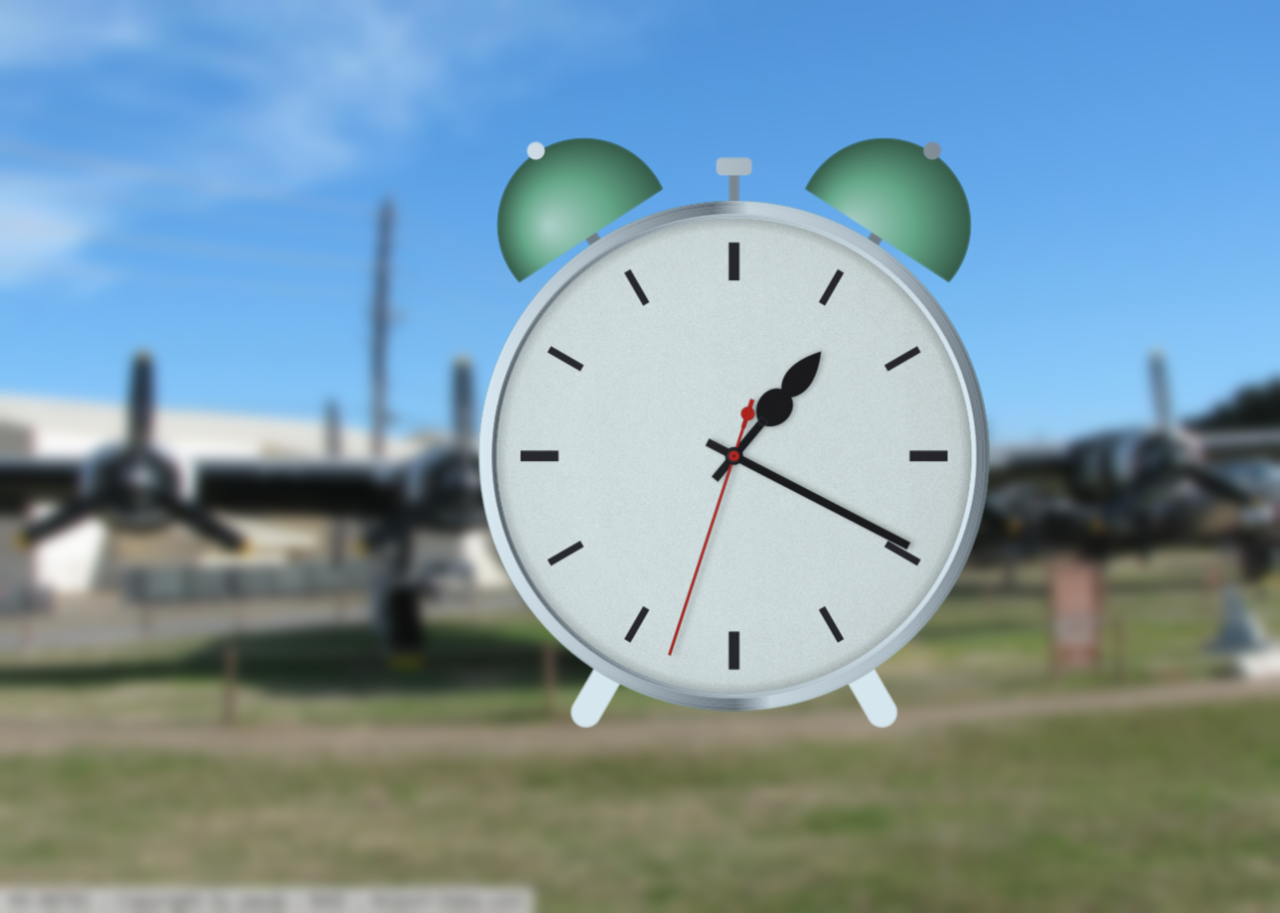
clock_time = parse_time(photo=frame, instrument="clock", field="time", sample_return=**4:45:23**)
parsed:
**1:19:33**
